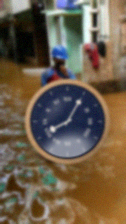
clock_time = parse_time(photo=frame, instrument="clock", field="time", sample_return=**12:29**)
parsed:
**8:05**
